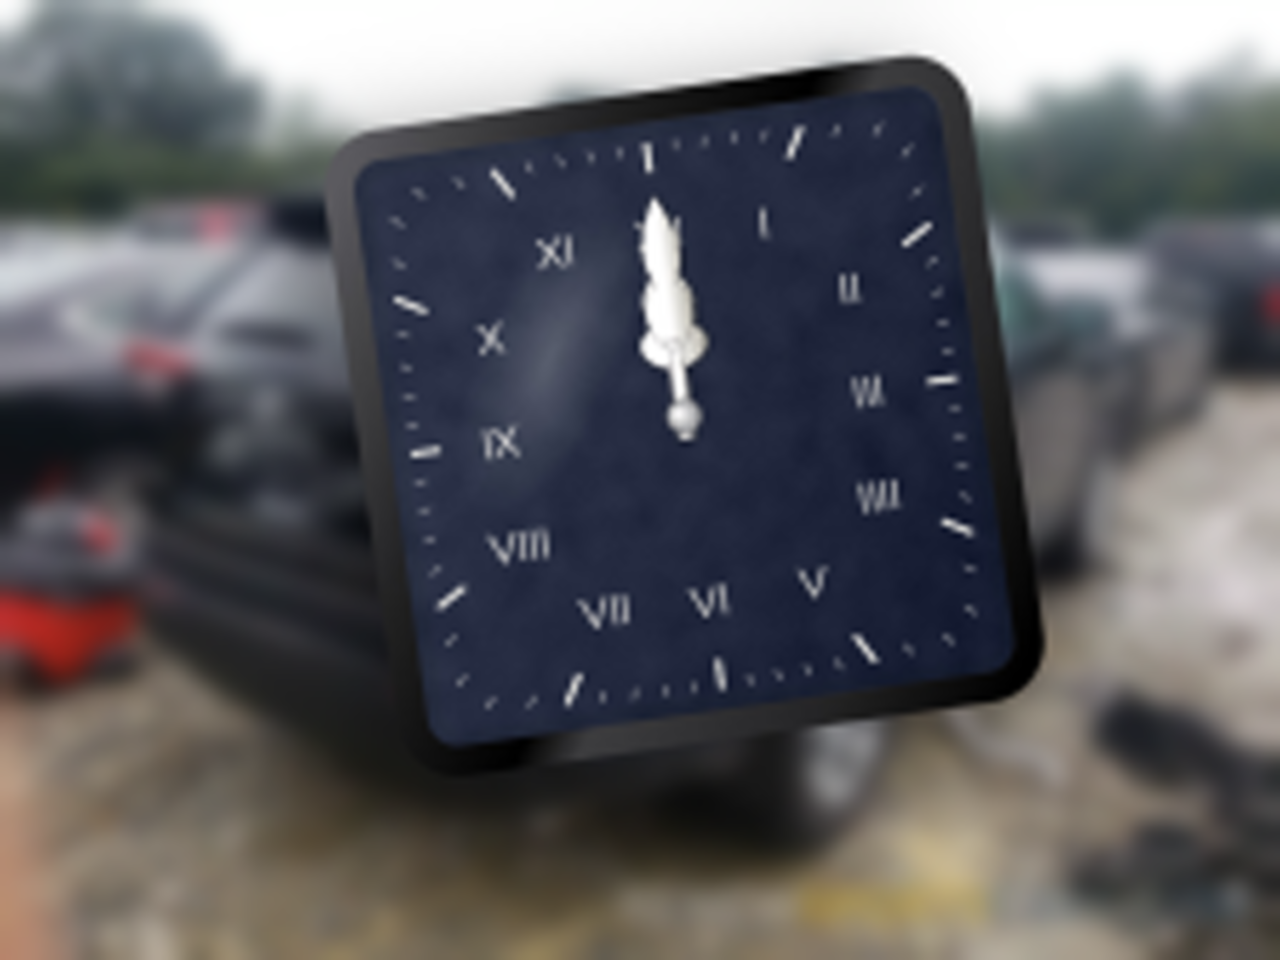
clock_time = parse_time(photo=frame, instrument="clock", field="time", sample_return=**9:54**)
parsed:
**12:00**
